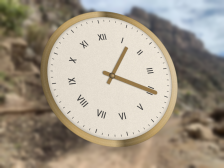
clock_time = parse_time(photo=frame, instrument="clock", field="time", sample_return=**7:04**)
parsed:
**1:20**
